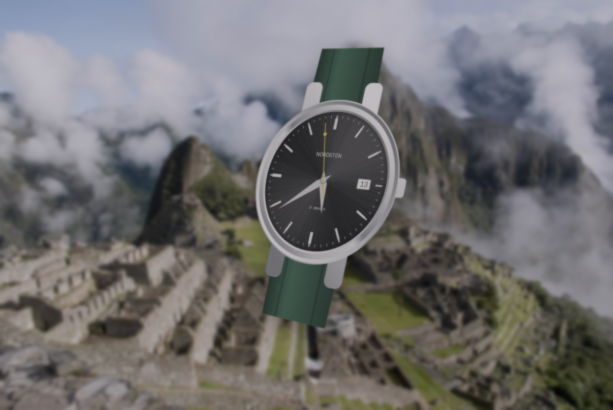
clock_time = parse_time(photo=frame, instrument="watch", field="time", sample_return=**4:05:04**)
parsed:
**5:38:58**
